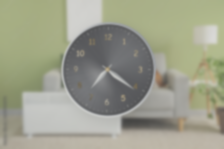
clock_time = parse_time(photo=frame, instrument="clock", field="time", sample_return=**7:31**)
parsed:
**7:21**
